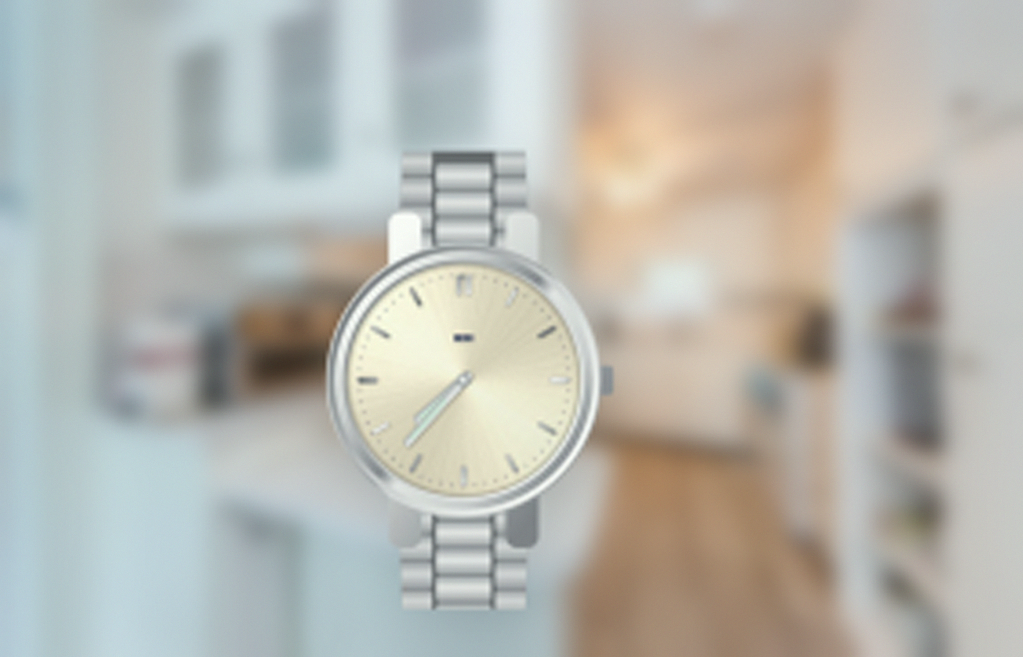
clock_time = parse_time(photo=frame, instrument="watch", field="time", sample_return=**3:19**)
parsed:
**7:37**
